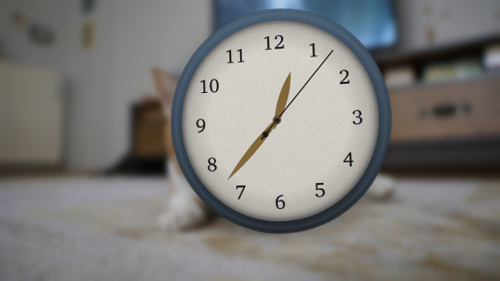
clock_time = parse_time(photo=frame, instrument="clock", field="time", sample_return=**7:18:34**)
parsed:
**12:37:07**
